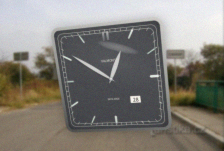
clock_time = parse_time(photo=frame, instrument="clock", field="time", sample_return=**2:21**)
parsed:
**12:51**
